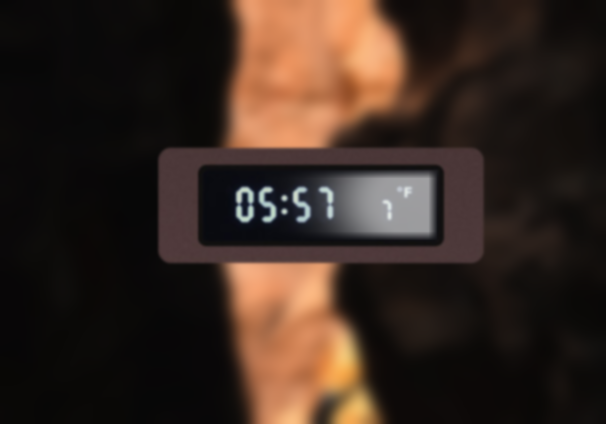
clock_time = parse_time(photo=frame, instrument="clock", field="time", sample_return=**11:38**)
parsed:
**5:57**
